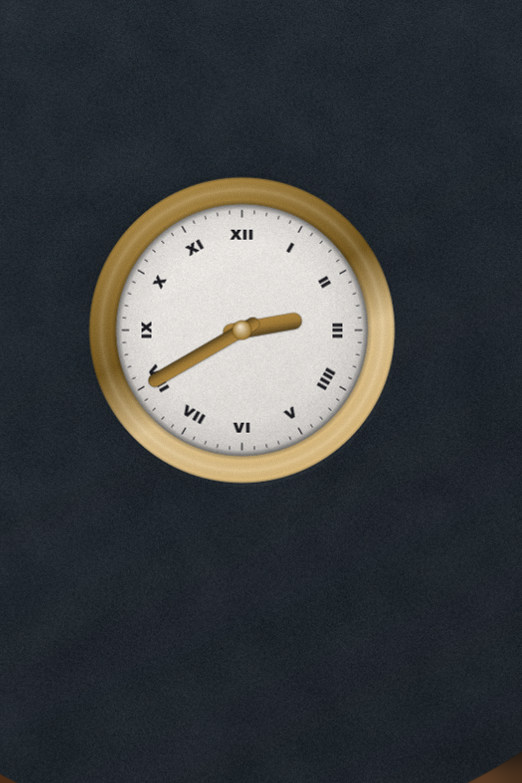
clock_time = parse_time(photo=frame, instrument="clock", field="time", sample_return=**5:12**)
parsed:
**2:40**
